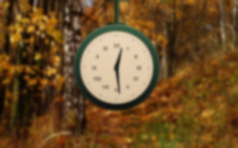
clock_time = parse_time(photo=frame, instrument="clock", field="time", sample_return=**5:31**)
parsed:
**12:29**
